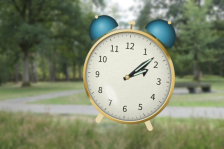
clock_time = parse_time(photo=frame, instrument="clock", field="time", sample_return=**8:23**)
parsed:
**2:08**
